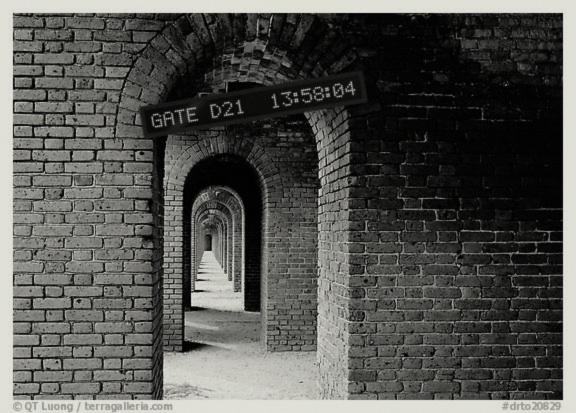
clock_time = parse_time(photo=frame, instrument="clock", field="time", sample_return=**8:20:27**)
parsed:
**13:58:04**
